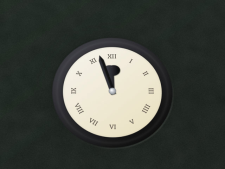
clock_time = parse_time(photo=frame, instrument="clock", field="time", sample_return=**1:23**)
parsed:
**11:57**
